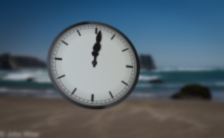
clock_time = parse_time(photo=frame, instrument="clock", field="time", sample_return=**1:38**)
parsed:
**12:01**
